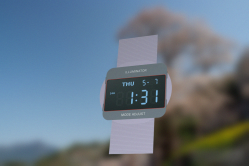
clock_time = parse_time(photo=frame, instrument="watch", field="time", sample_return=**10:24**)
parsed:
**1:31**
